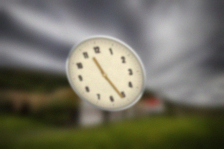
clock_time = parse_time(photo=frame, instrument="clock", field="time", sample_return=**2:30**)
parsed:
**11:26**
